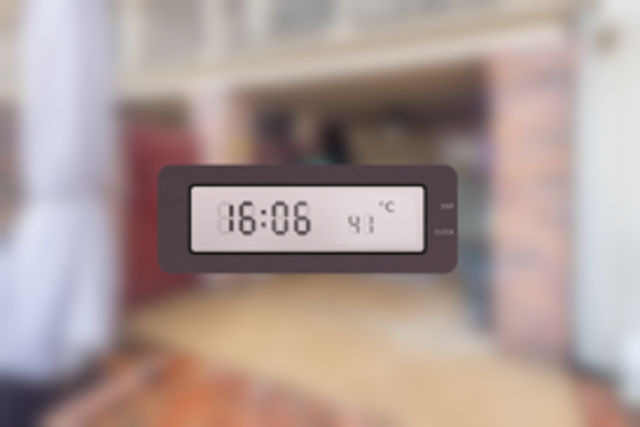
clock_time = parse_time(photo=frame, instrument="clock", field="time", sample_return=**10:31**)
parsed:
**16:06**
